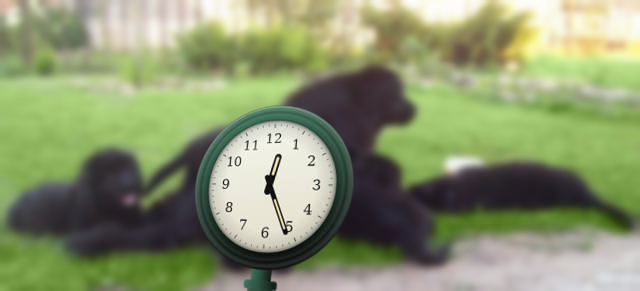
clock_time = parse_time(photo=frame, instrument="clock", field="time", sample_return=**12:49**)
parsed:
**12:26**
